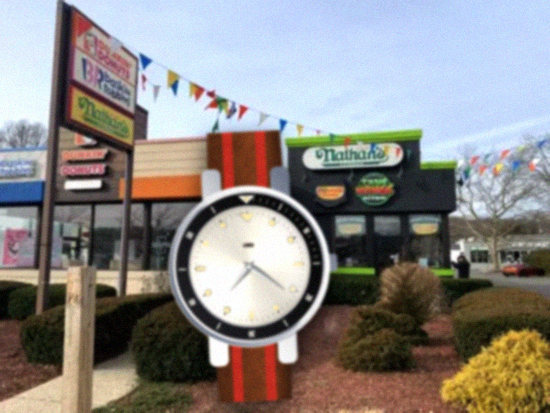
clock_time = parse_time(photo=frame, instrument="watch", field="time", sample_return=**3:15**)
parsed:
**7:21**
